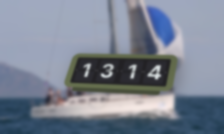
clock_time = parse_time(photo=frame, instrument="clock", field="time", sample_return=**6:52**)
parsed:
**13:14**
